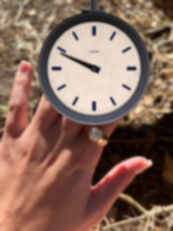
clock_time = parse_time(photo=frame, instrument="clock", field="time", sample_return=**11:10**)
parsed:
**9:49**
